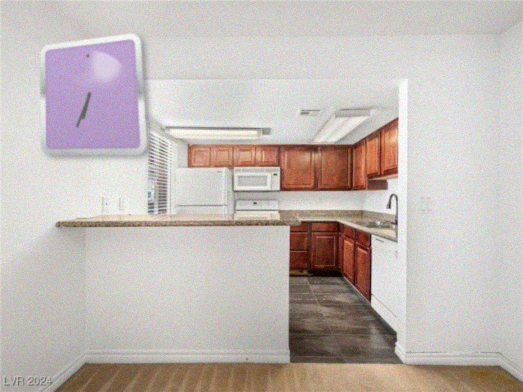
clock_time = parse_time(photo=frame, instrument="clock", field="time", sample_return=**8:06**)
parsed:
**6:34**
